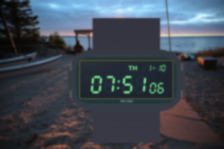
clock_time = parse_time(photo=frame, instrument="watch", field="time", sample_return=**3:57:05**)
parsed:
**7:51:06**
